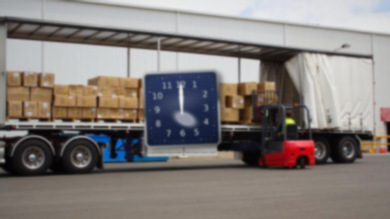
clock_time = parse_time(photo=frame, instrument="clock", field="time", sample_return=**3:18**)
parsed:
**12:00**
